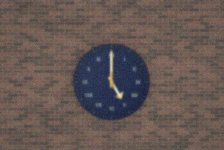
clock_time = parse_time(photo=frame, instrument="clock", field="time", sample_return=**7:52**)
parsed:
**5:00**
